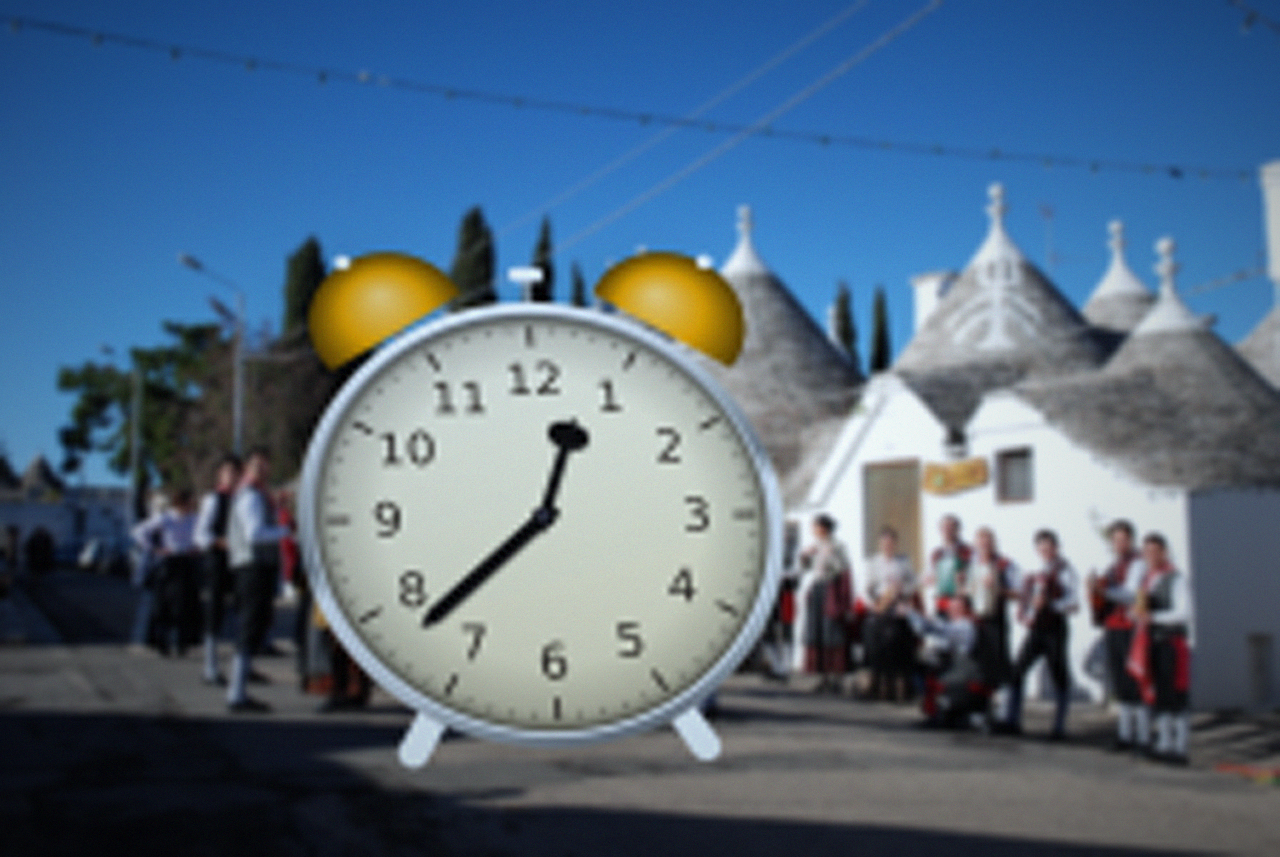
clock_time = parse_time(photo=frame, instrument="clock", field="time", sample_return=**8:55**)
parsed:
**12:38**
